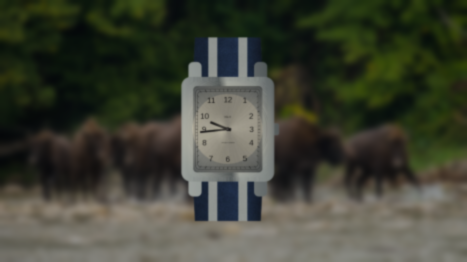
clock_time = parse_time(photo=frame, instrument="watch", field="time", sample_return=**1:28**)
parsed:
**9:44**
